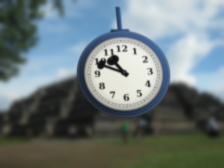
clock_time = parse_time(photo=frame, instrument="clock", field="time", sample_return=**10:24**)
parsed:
**10:49**
